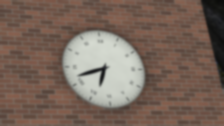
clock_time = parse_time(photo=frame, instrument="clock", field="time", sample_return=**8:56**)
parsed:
**6:42**
